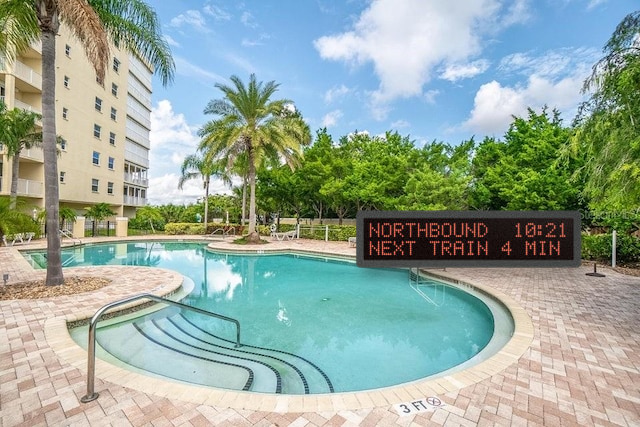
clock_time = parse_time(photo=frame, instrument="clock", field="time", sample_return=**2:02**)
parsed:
**10:21**
